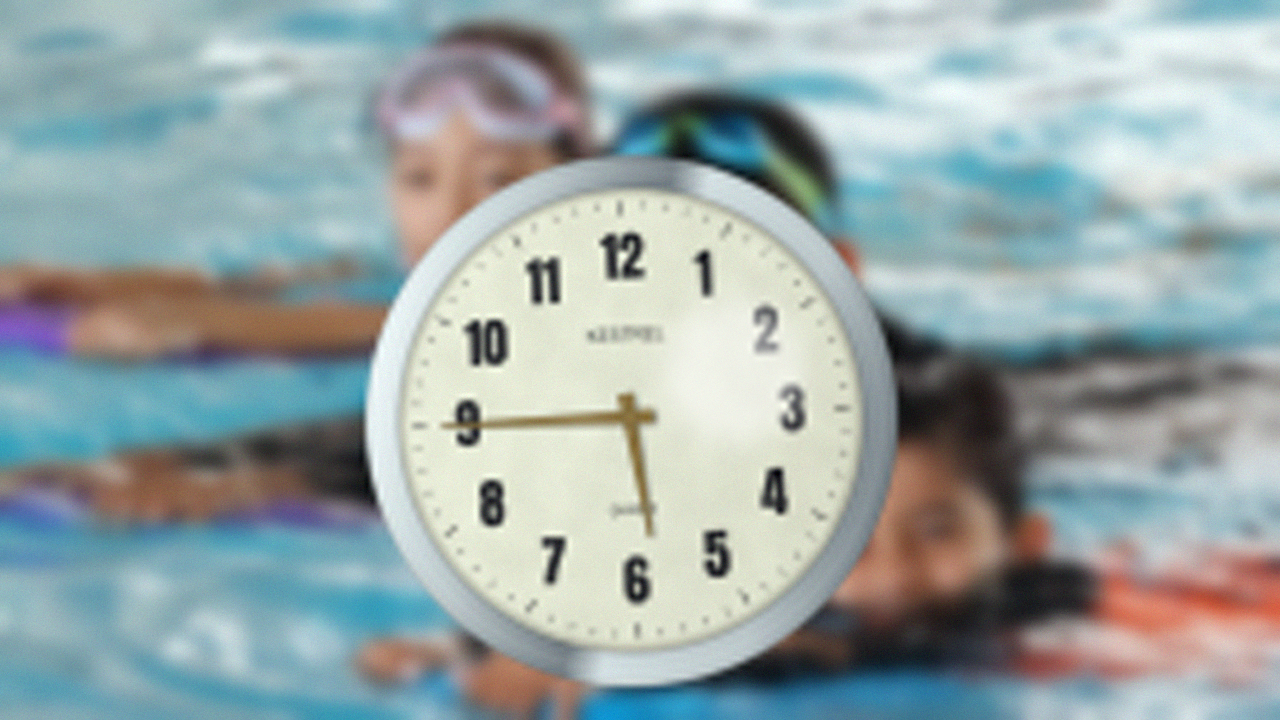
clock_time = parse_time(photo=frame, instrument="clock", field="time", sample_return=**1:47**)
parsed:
**5:45**
